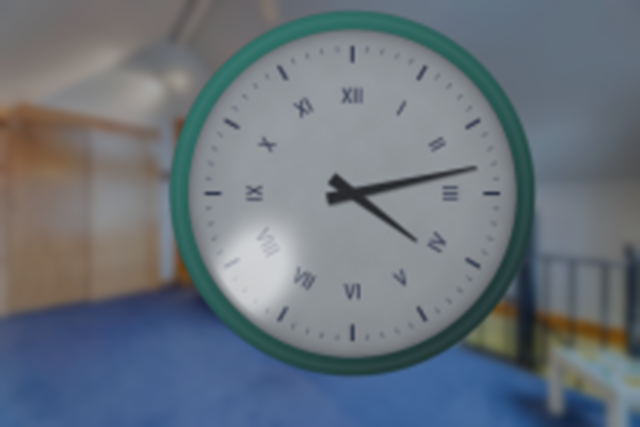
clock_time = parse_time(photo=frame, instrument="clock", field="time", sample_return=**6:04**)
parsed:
**4:13**
